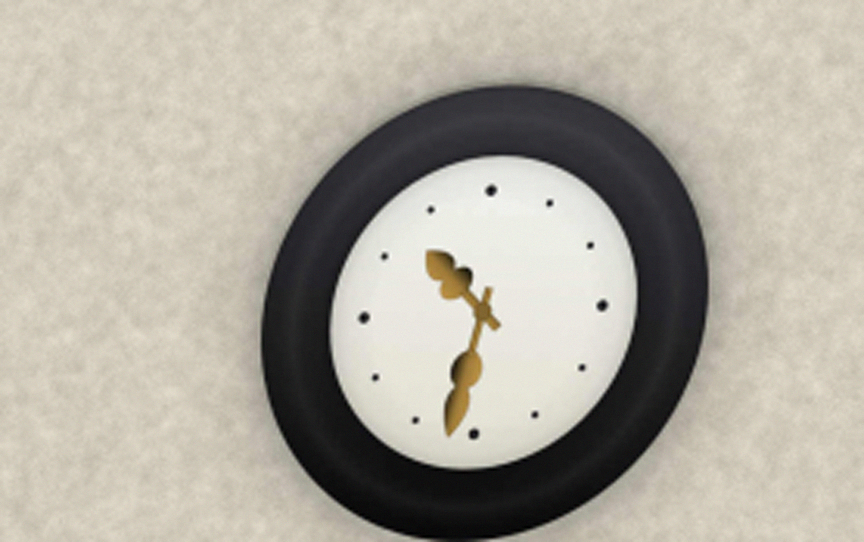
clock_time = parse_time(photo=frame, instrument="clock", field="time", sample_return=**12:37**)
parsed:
**10:32**
